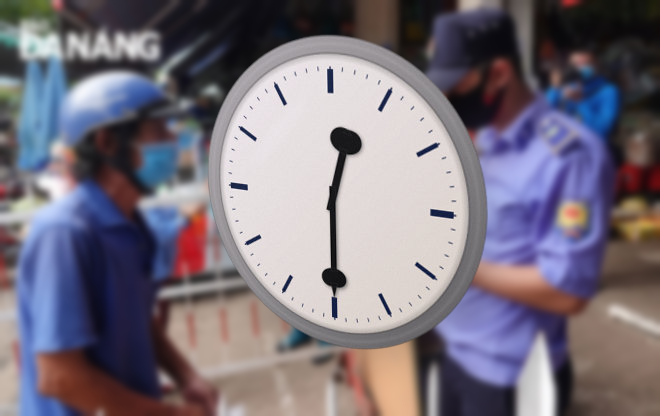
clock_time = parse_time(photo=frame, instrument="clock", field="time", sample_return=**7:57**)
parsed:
**12:30**
